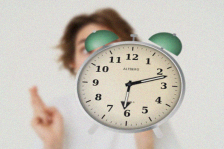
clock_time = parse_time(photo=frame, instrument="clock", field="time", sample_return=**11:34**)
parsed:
**6:12**
